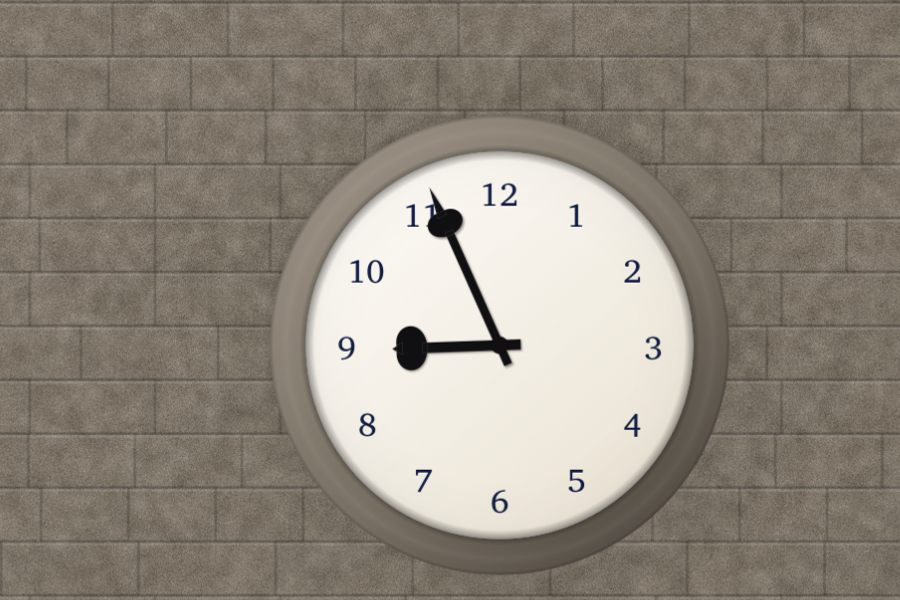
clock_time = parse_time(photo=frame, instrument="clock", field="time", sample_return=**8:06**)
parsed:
**8:56**
